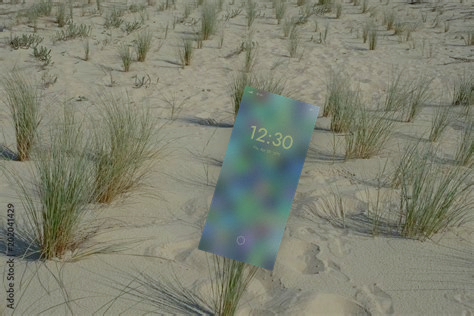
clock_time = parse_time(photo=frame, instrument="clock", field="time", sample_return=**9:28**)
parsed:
**12:30**
